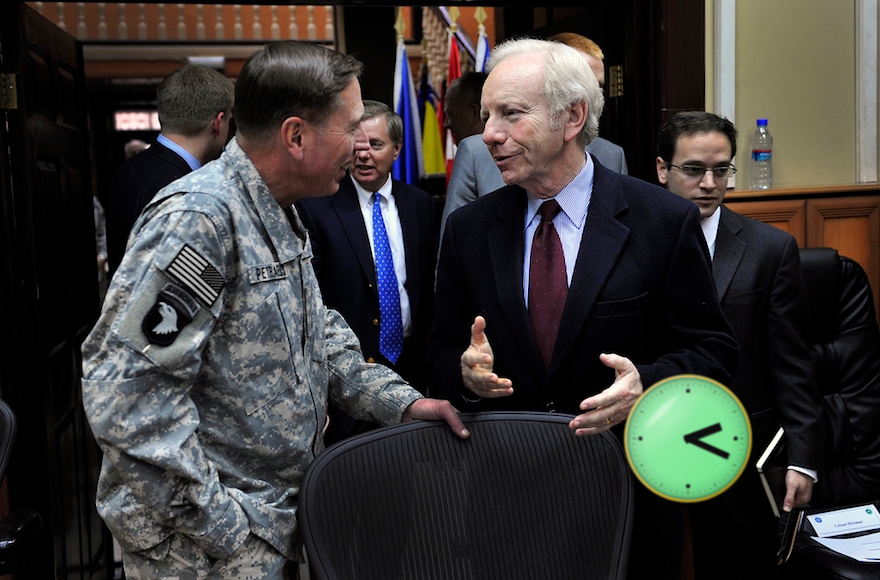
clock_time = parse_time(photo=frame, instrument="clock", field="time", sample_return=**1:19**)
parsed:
**2:19**
